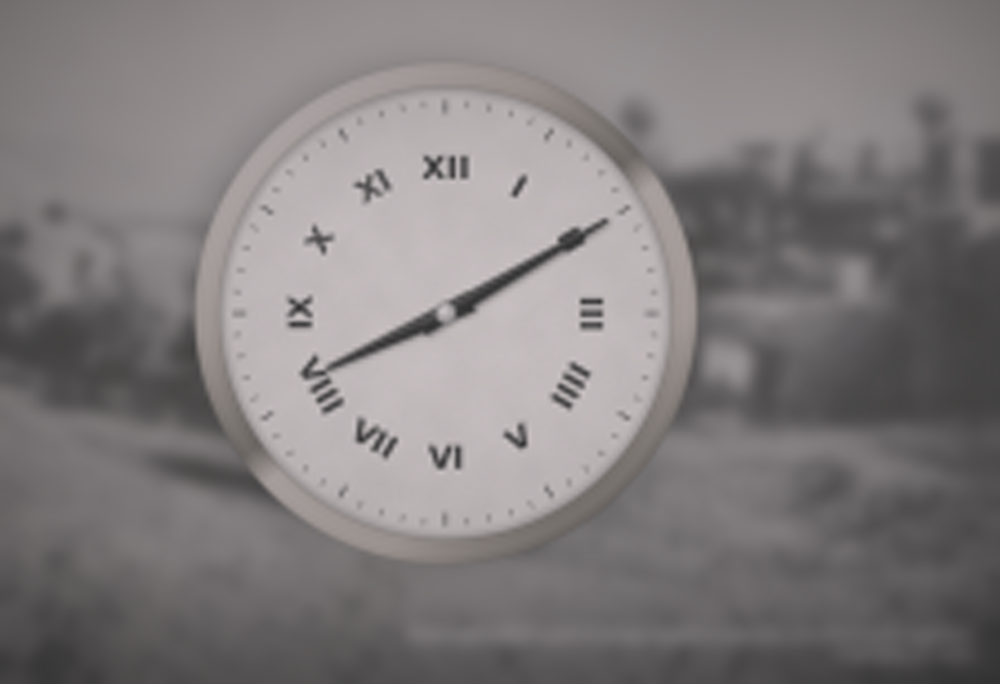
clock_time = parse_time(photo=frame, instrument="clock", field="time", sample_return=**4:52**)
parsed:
**8:10**
